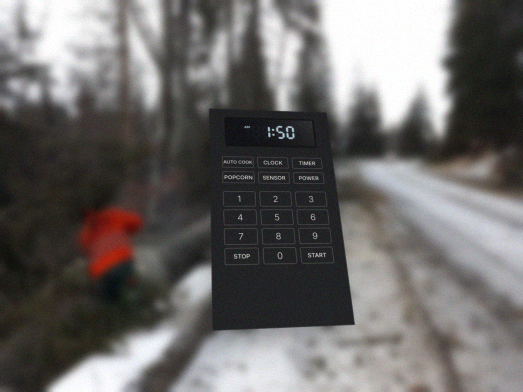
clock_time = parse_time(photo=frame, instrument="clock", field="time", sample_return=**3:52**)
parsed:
**1:50**
